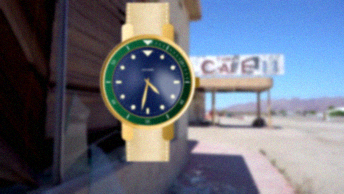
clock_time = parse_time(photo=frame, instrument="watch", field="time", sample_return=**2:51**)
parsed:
**4:32**
